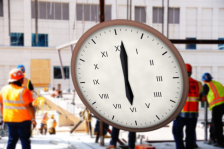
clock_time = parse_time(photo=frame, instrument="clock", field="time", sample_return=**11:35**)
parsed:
**6:01**
